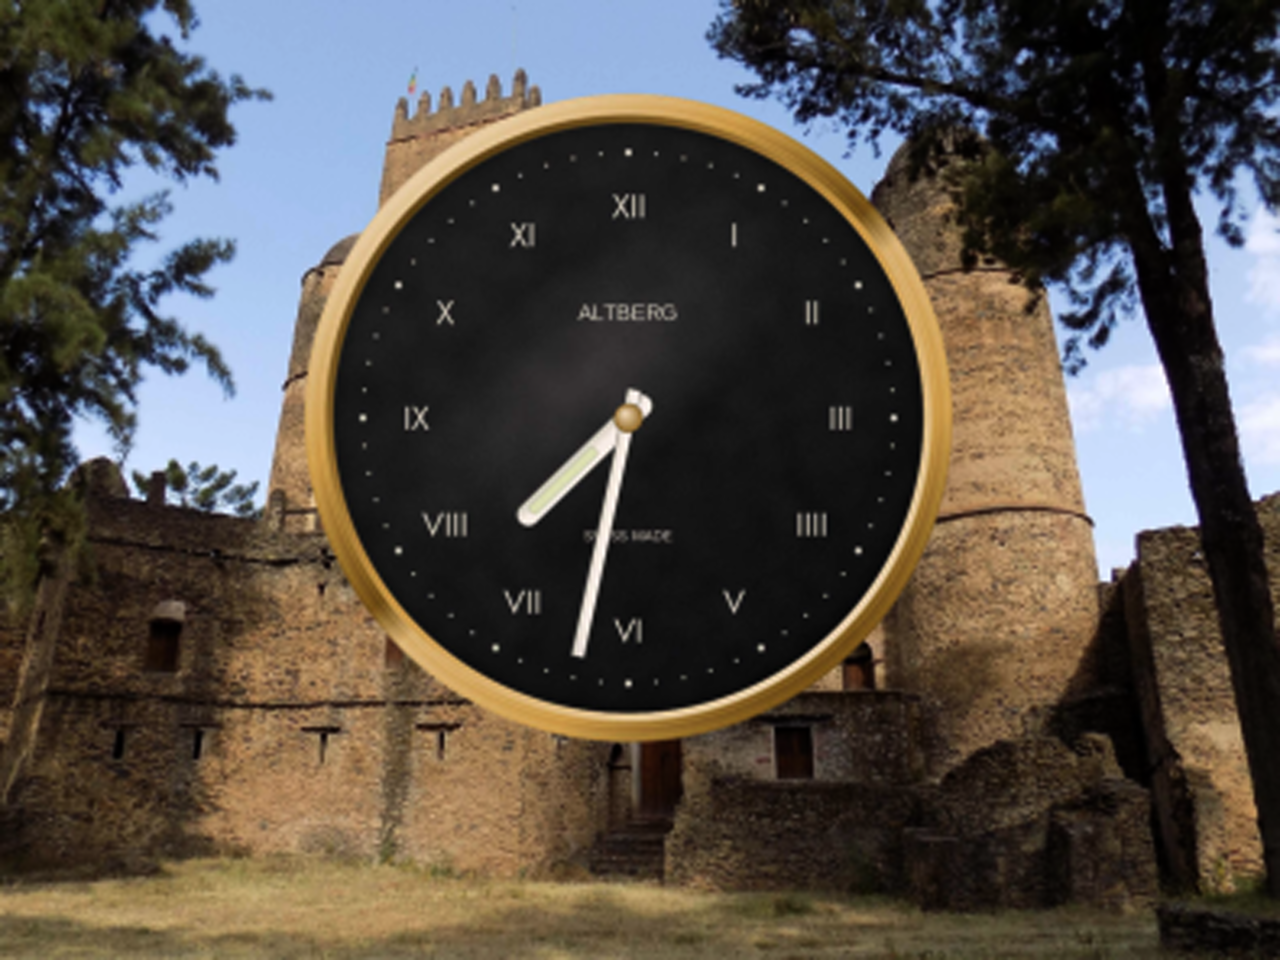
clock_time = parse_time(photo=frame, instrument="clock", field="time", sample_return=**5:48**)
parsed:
**7:32**
